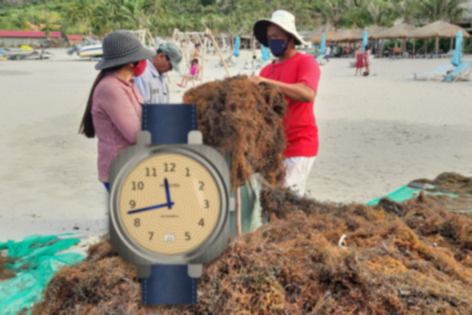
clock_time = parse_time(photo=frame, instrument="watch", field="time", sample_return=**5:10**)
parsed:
**11:43**
